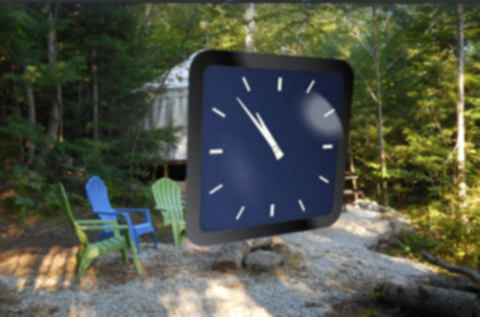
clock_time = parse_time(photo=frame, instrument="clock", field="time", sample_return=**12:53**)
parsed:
**10:53**
